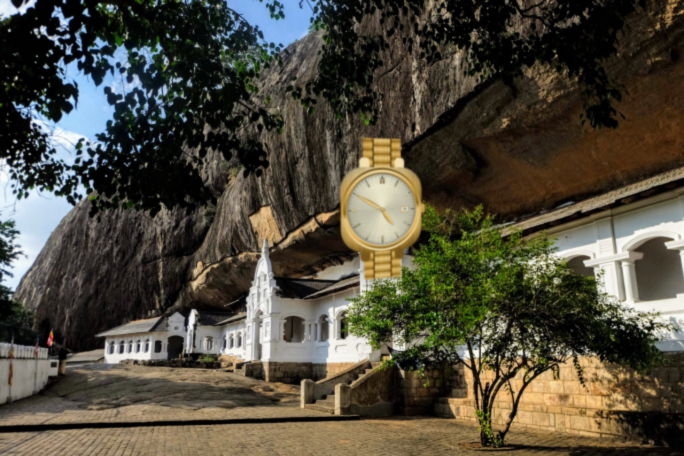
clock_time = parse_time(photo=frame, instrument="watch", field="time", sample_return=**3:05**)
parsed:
**4:50**
